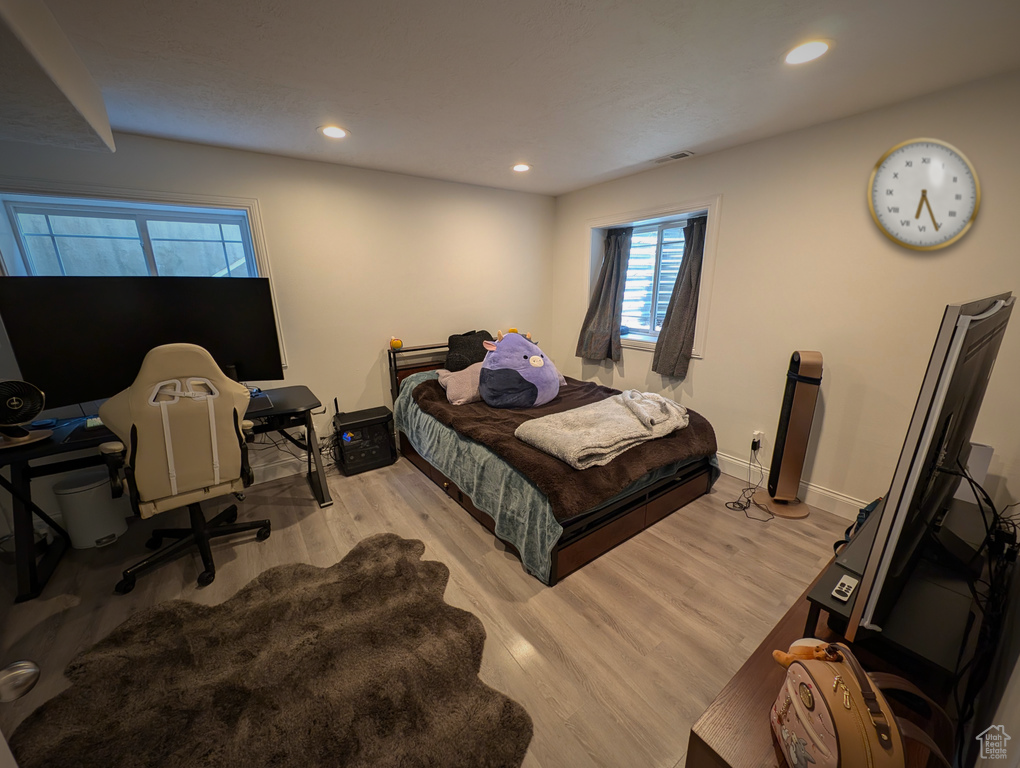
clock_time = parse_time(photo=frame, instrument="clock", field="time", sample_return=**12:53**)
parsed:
**6:26**
